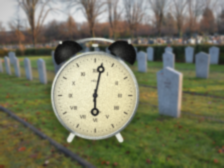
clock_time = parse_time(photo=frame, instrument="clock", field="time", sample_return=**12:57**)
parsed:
**6:02**
